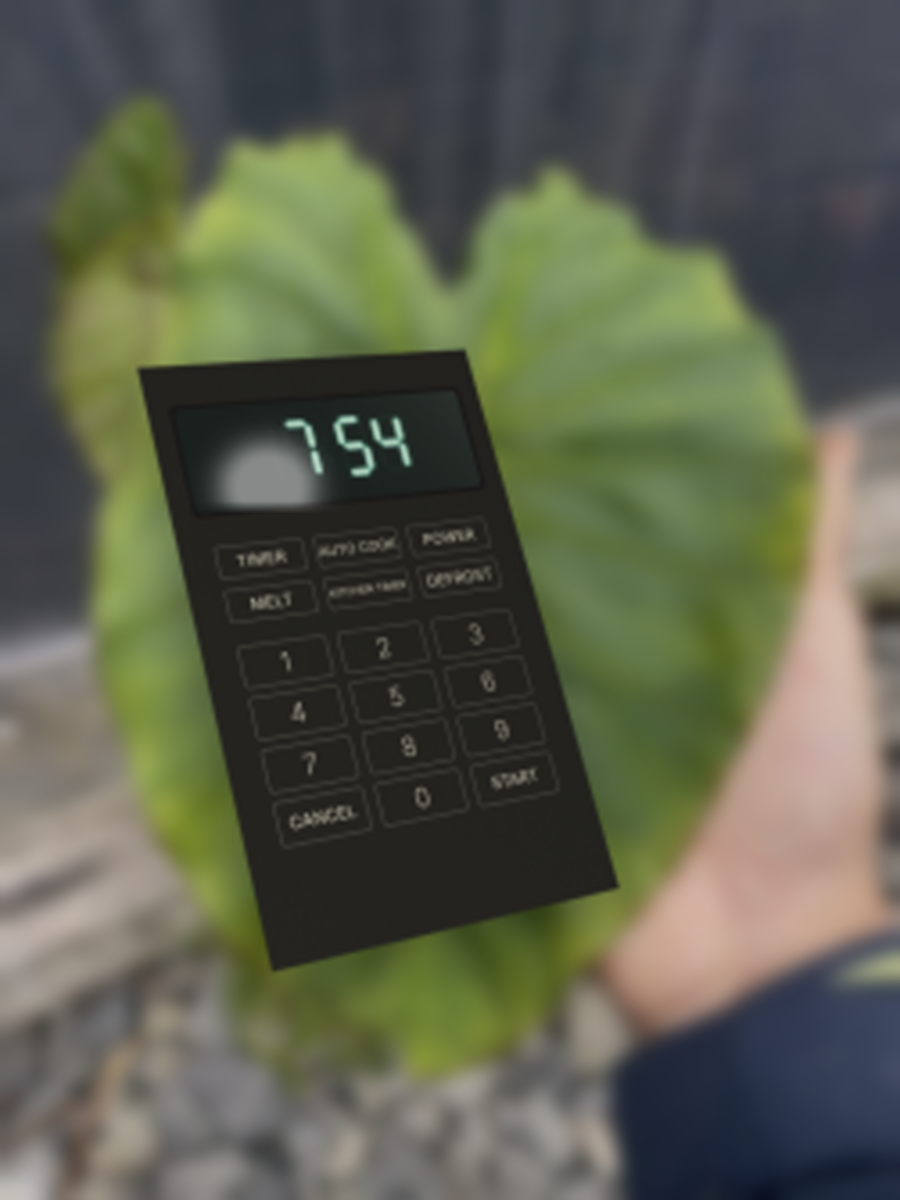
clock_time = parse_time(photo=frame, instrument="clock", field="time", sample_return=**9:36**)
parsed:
**7:54**
